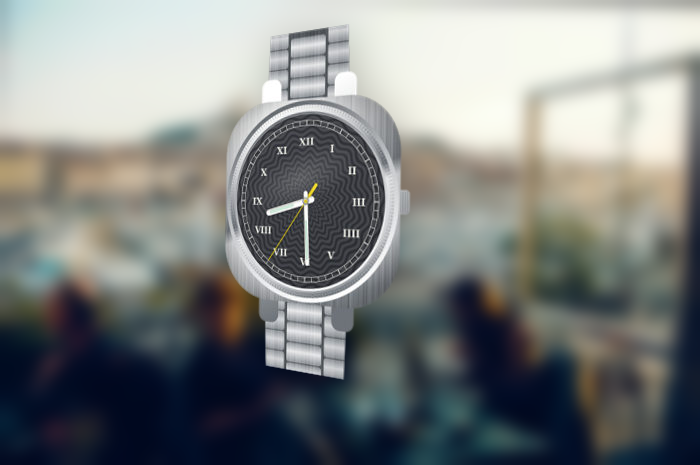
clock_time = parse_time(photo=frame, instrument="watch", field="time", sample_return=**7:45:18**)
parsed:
**8:29:36**
